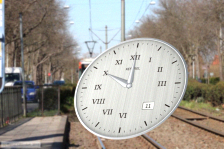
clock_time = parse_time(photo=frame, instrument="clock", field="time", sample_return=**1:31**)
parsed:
**10:00**
